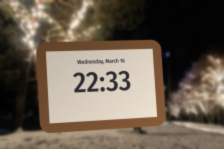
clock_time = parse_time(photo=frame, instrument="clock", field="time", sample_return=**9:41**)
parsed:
**22:33**
